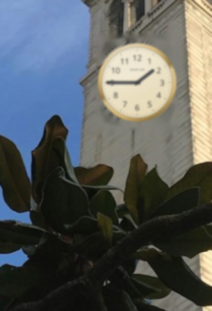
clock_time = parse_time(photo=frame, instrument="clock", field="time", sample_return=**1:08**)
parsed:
**1:45**
